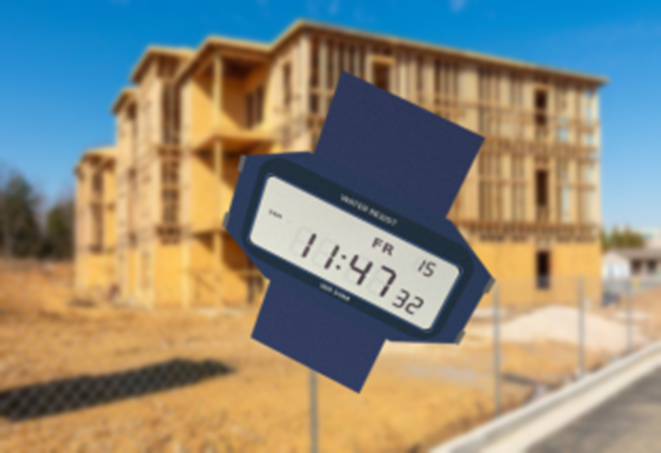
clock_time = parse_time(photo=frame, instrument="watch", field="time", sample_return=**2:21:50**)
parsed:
**11:47:32**
